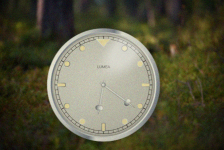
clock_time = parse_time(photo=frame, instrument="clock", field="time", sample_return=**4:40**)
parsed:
**6:21**
